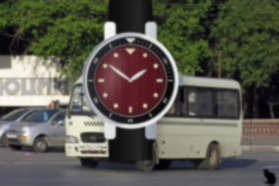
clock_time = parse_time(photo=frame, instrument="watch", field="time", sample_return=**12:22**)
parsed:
**1:51**
